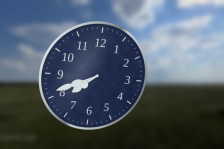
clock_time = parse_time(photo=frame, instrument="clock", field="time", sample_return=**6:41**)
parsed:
**7:41**
